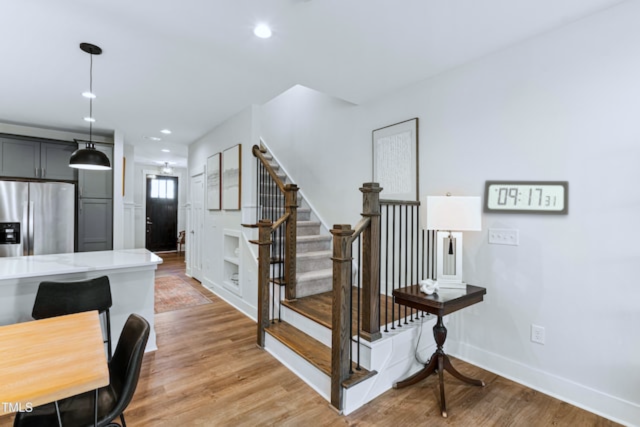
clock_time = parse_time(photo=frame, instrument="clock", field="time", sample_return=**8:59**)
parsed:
**9:17**
